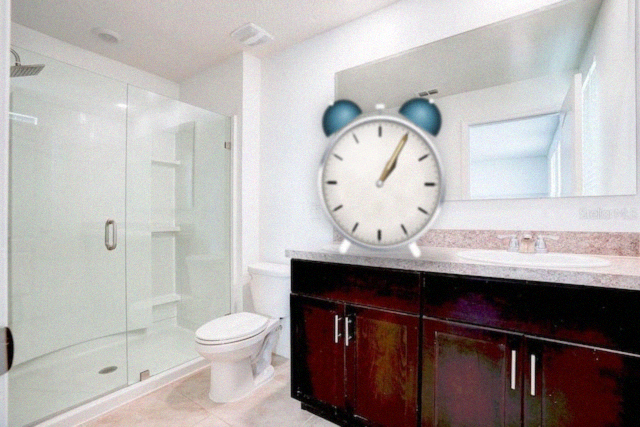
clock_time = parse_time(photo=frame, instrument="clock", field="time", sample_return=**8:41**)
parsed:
**1:05**
